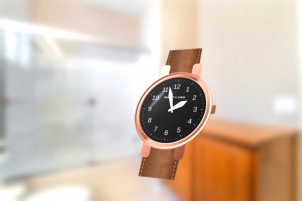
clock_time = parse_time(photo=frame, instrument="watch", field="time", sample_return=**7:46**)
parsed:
**1:57**
